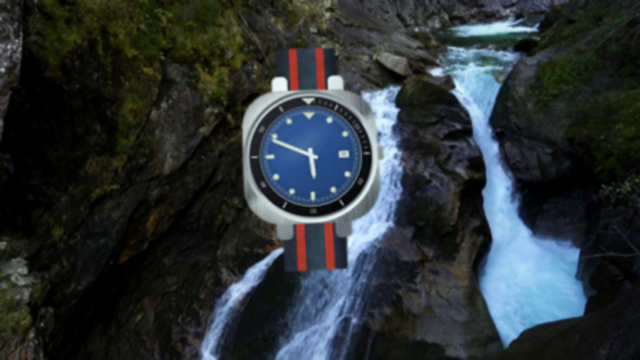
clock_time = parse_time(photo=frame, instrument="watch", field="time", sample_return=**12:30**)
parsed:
**5:49**
